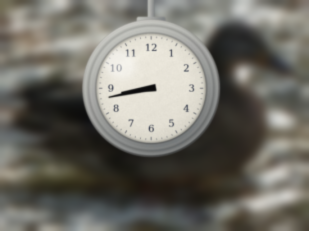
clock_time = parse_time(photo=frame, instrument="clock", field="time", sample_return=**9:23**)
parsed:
**8:43**
